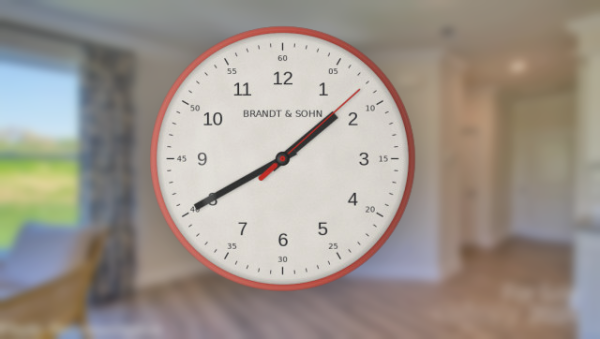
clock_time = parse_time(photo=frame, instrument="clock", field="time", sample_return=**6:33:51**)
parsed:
**1:40:08**
